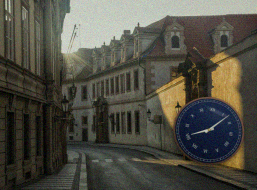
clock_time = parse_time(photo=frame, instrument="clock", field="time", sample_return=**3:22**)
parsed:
**8:07**
